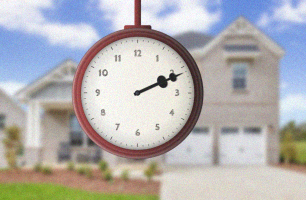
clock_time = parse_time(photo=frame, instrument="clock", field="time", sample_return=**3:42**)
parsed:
**2:11**
